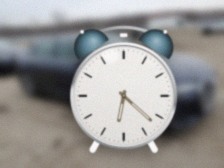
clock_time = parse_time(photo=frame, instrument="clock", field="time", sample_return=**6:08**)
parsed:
**6:22**
